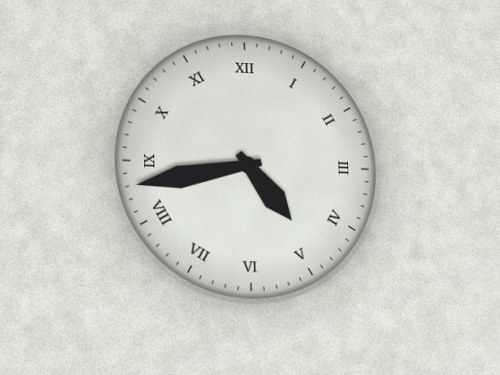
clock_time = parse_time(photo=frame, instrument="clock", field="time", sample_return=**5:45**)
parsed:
**4:43**
